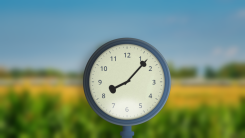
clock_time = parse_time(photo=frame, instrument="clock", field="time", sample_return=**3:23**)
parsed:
**8:07**
